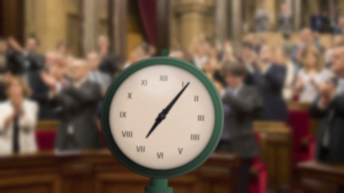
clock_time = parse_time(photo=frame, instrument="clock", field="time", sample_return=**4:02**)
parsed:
**7:06**
